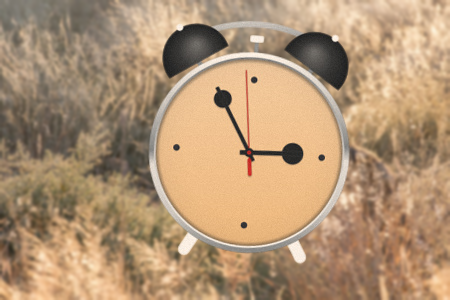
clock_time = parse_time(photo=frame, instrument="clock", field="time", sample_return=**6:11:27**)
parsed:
**2:54:59**
